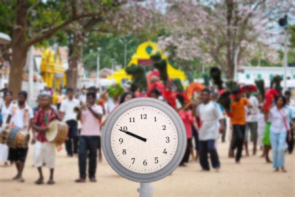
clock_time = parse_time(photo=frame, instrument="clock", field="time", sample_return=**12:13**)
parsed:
**9:49**
